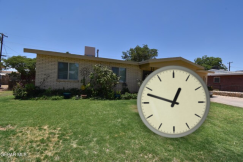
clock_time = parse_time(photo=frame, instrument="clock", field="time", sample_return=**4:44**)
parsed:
**12:48**
